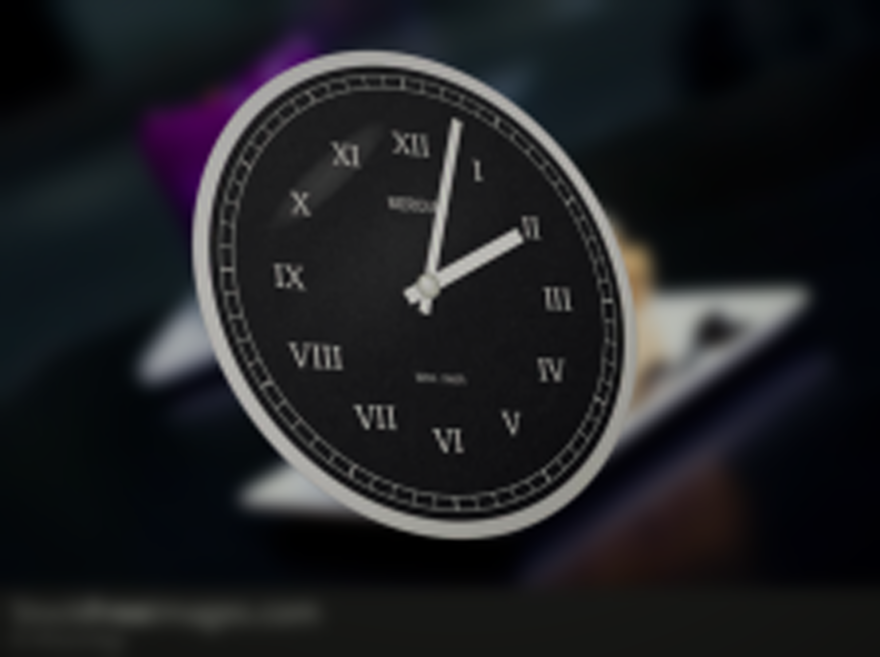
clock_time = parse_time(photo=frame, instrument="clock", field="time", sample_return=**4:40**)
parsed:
**2:03**
